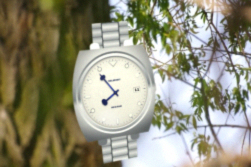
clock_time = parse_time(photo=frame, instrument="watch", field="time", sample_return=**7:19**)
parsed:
**7:54**
